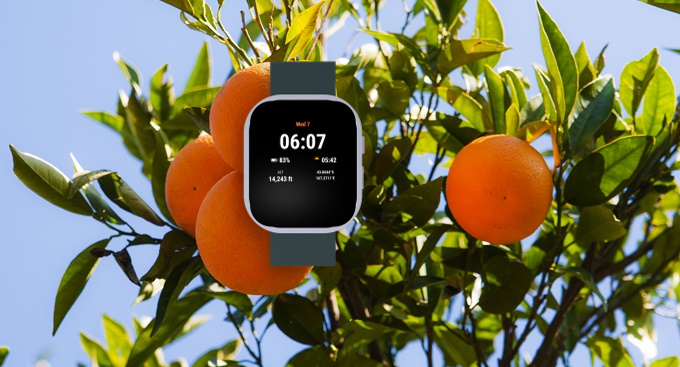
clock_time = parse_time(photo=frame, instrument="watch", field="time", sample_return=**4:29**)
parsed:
**6:07**
